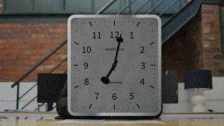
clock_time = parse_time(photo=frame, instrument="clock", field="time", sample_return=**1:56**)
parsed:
**7:02**
